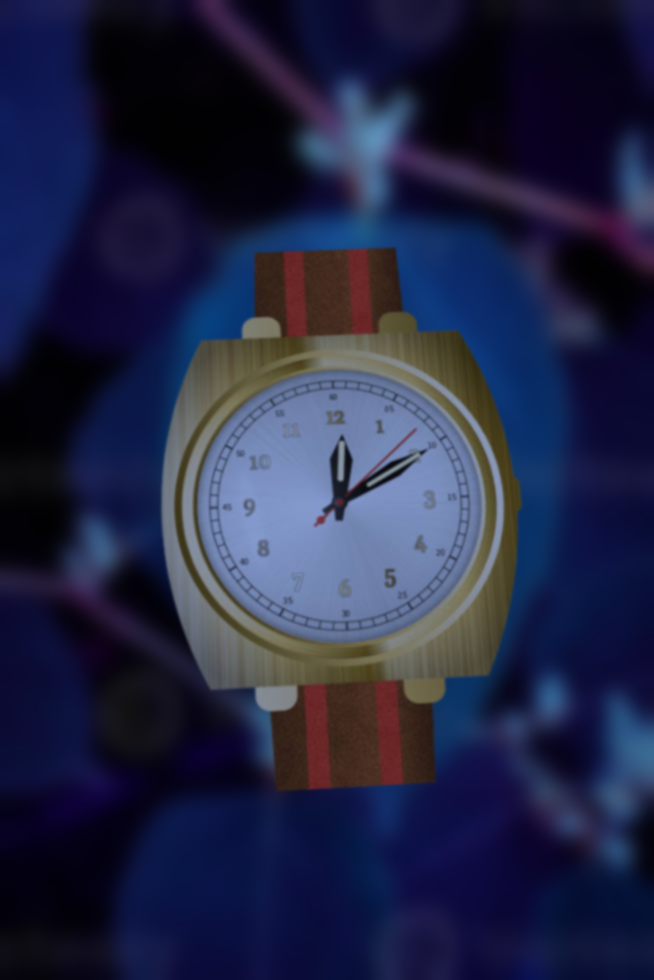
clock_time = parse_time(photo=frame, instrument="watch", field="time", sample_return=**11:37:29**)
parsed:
**12:10:08**
